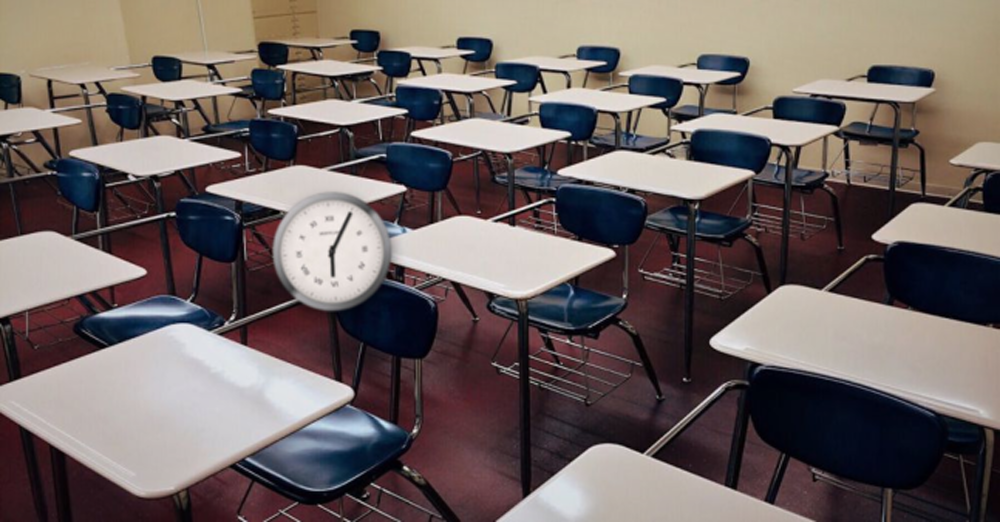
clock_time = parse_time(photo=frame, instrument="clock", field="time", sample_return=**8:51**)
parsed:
**6:05**
